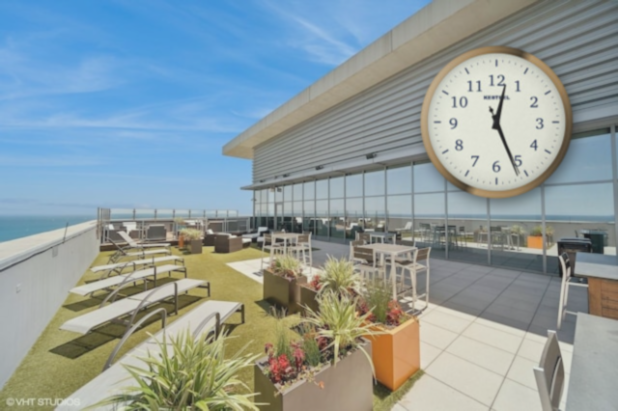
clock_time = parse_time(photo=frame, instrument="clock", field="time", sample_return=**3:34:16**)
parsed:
**12:26:26**
